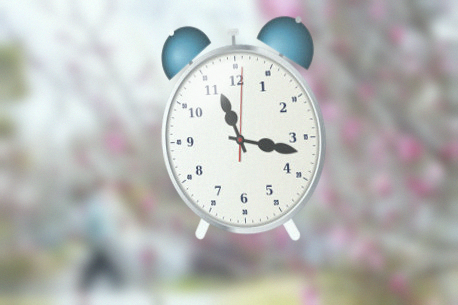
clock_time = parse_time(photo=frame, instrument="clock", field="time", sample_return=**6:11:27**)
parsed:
**11:17:01**
